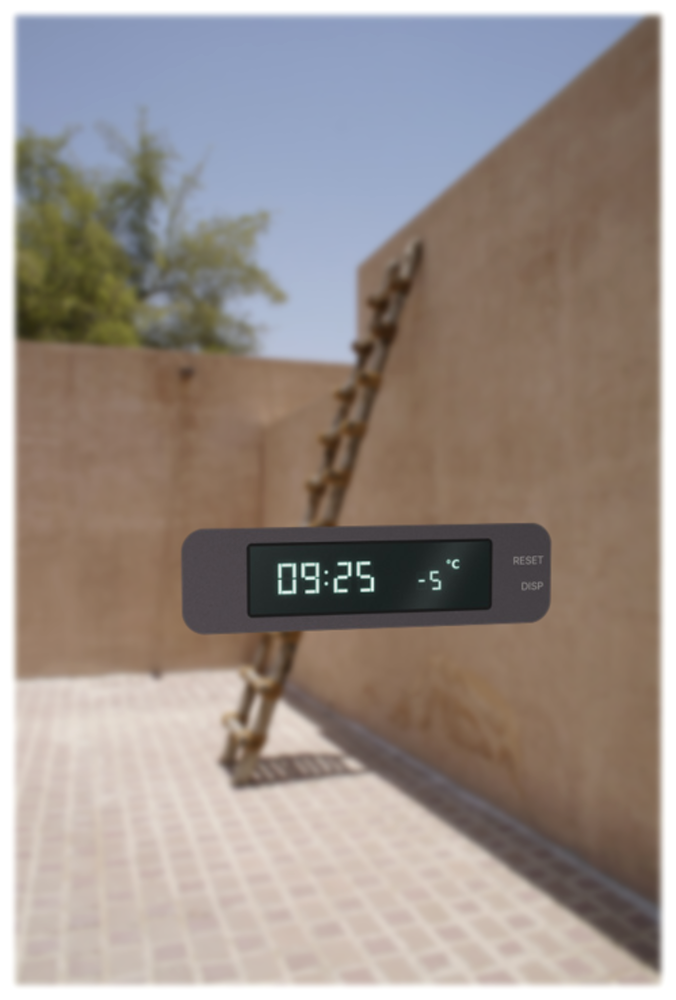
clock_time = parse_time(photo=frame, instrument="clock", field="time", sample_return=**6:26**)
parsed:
**9:25**
